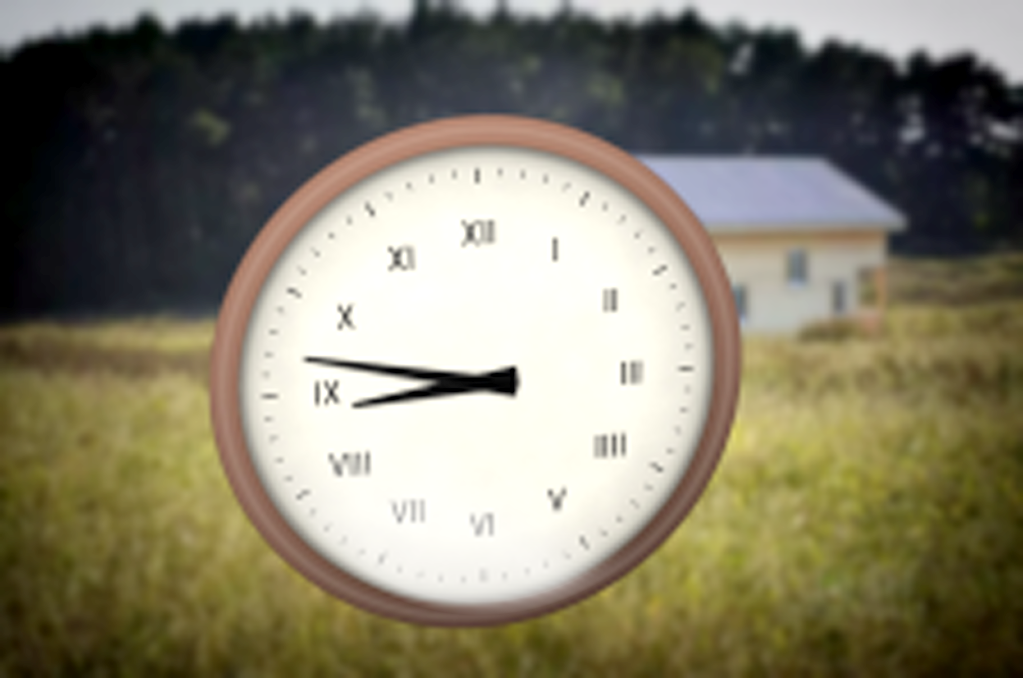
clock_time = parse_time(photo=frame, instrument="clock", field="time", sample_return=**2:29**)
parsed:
**8:47**
